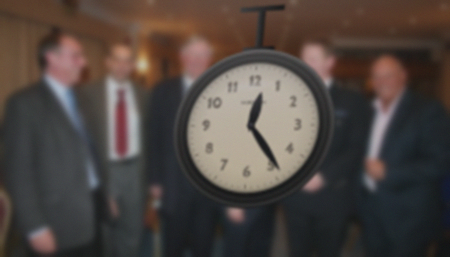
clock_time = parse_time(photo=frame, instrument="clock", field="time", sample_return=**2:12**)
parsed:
**12:24**
